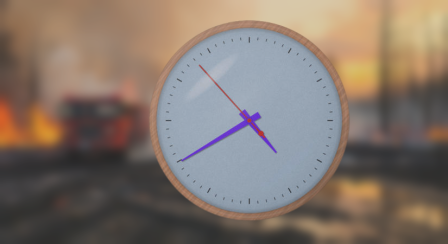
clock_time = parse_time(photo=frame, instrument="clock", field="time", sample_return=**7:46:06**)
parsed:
**4:39:53**
